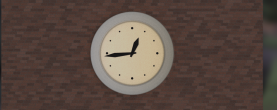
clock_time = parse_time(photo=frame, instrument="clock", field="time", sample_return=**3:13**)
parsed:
**12:44**
